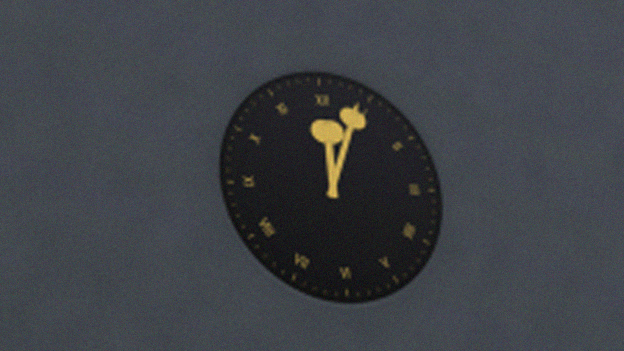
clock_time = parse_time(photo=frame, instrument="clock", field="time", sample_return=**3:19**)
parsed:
**12:04**
